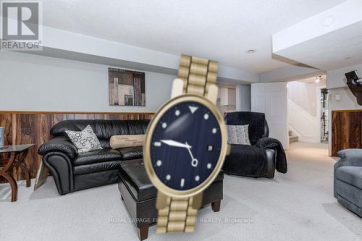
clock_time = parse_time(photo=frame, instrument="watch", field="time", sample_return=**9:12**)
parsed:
**4:46**
